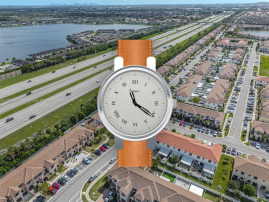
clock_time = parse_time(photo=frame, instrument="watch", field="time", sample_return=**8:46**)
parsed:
**11:21**
